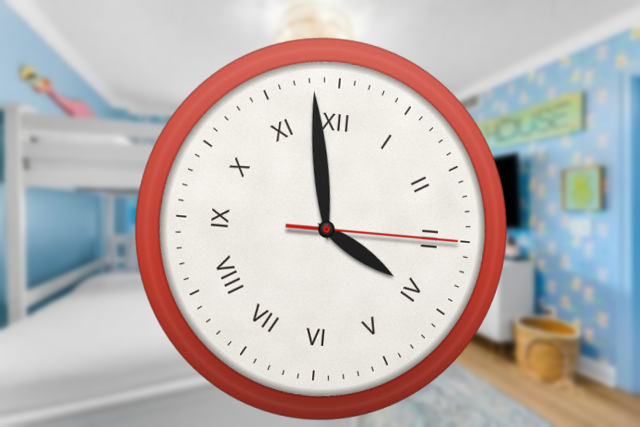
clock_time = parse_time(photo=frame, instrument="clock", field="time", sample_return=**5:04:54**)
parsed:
**3:58:15**
